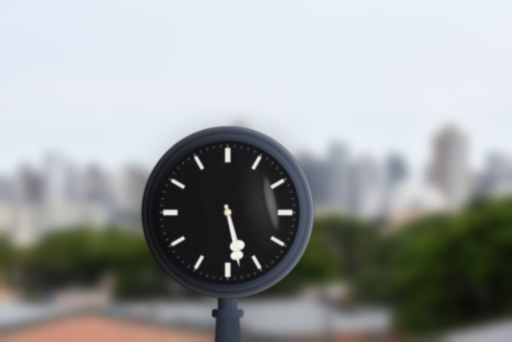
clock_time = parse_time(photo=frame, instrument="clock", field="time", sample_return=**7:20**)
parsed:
**5:28**
